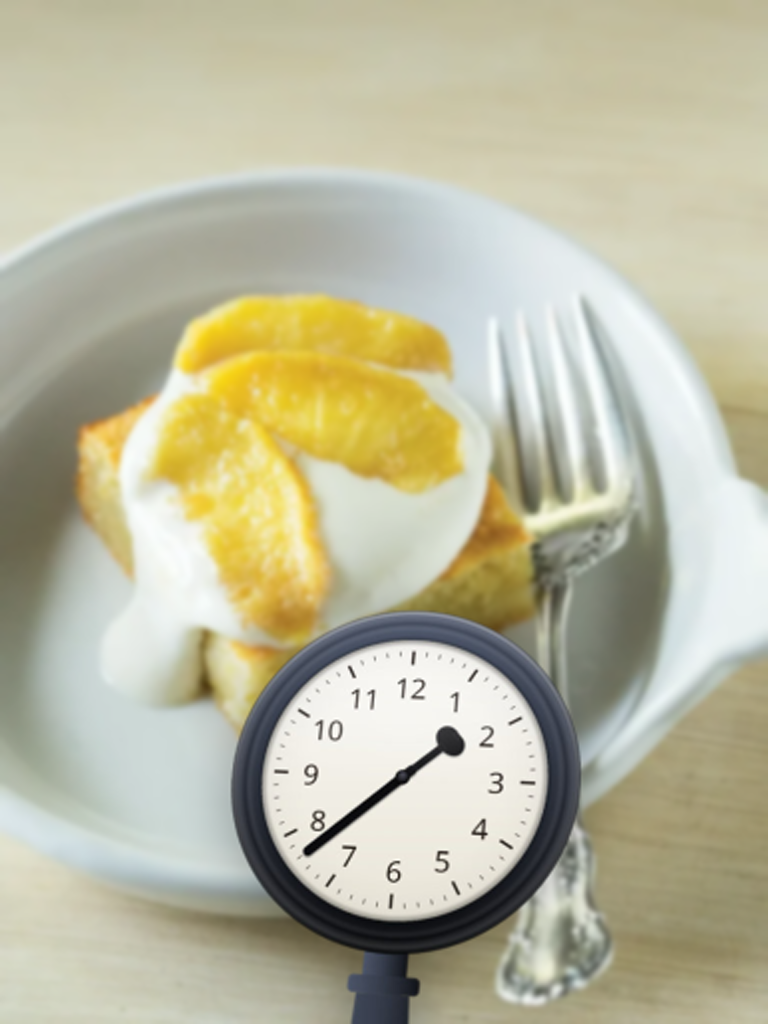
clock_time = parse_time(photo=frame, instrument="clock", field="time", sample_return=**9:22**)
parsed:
**1:38**
